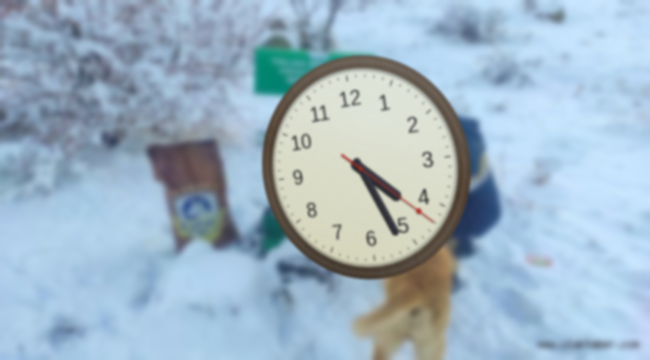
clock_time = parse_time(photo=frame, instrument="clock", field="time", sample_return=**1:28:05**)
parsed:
**4:26:22**
